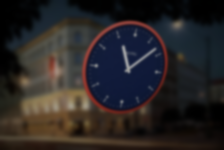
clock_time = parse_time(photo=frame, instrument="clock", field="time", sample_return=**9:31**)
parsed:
**11:08**
